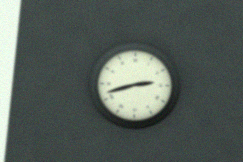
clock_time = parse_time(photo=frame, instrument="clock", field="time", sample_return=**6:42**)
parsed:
**2:42**
